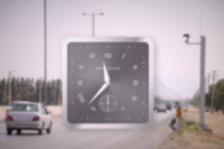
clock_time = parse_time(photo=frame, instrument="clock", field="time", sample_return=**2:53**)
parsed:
**11:37**
